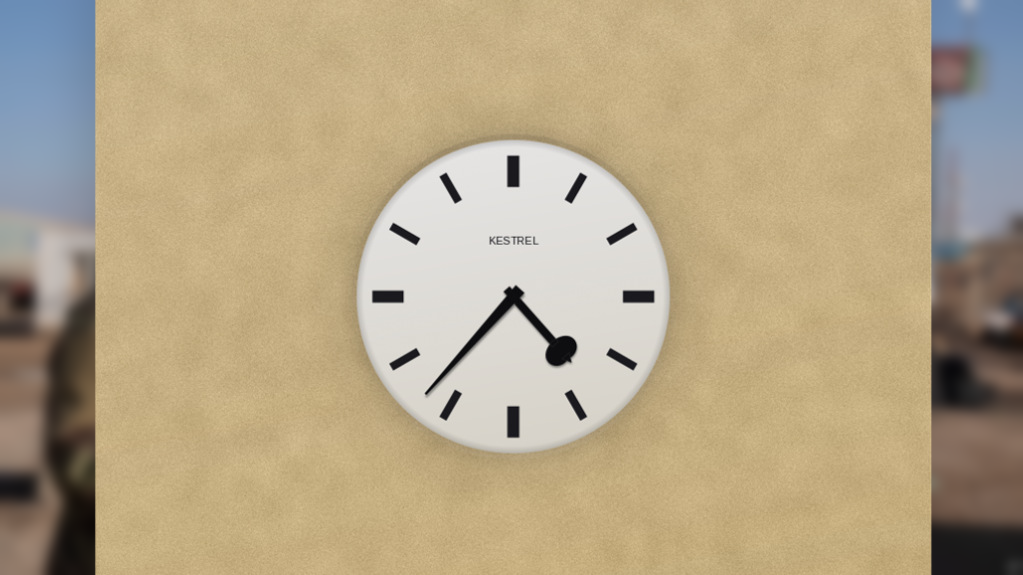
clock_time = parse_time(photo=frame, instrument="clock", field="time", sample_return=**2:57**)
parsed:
**4:37**
